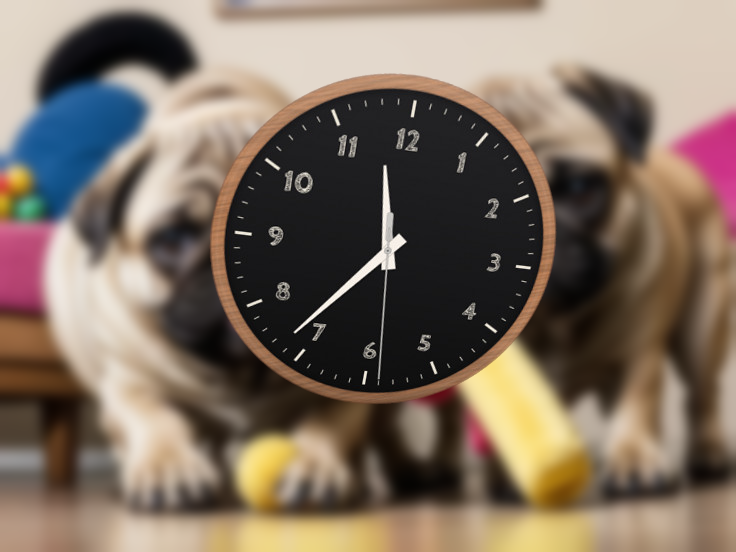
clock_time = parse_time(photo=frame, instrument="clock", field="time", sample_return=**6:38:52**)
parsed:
**11:36:29**
